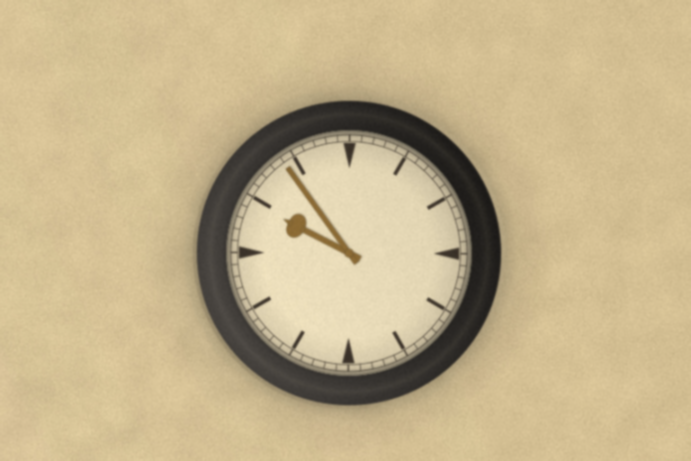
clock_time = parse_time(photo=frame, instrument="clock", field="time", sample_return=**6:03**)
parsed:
**9:54**
